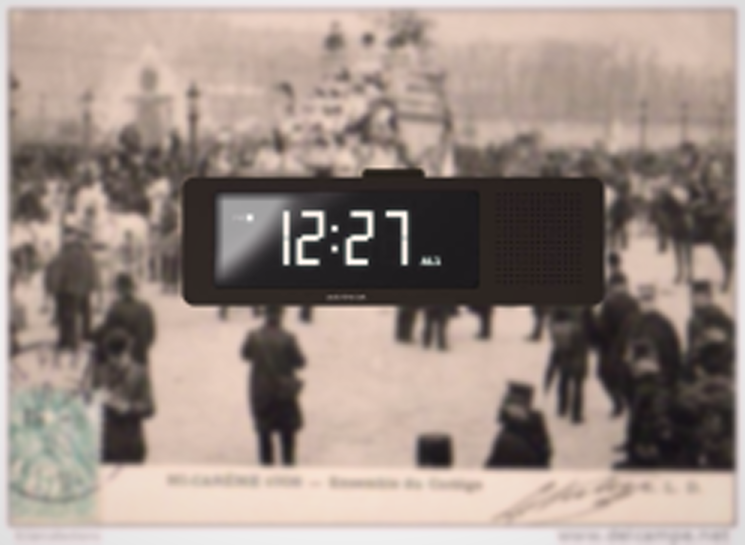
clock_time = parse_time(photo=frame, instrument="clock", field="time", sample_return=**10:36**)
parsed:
**12:27**
